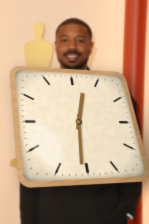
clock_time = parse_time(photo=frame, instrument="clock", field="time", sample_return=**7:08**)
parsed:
**12:31**
